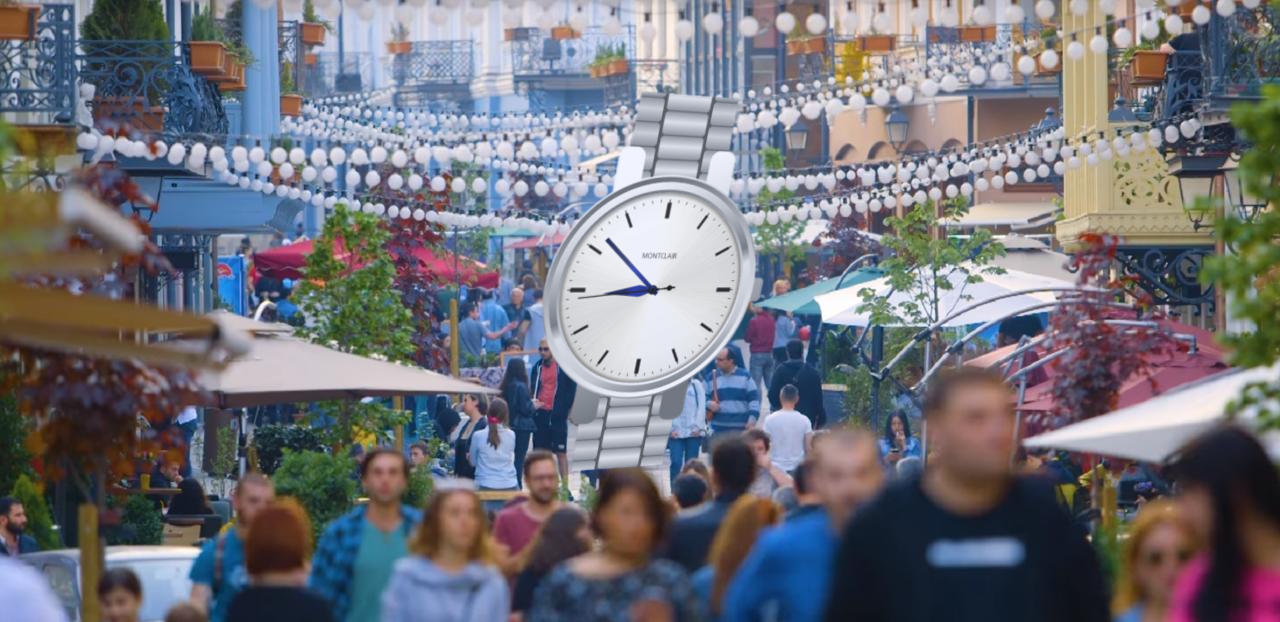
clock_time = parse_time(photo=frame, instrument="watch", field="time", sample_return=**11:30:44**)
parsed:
**8:51:44**
